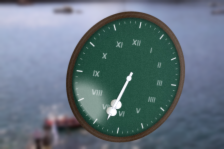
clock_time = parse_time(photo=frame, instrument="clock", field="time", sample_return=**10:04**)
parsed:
**6:33**
